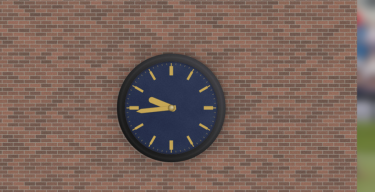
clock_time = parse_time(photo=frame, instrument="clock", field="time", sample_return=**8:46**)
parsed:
**9:44**
